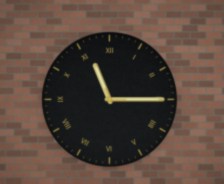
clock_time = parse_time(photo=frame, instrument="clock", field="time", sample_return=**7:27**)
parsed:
**11:15**
